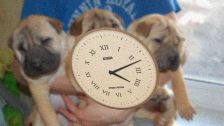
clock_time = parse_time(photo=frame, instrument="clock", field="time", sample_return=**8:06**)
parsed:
**4:12**
